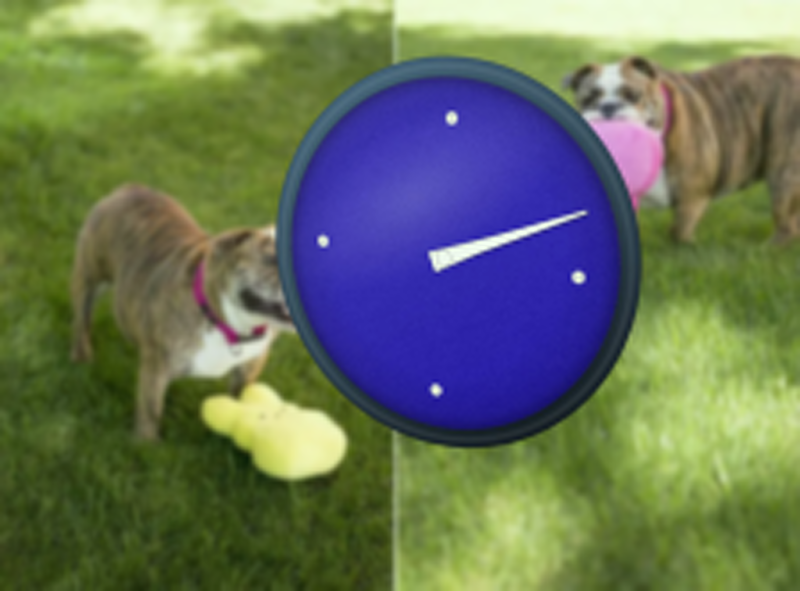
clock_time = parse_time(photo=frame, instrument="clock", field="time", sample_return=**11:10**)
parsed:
**2:11**
